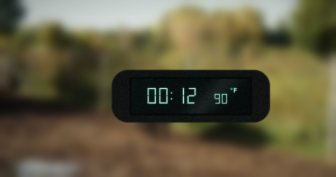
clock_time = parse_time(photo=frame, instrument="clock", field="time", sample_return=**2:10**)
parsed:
**0:12**
